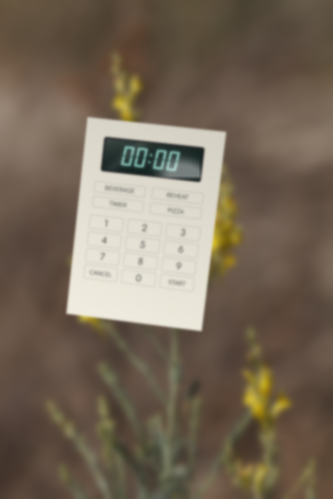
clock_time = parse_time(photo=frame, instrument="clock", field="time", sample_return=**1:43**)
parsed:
**0:00**
